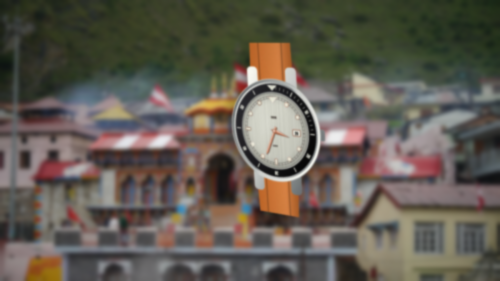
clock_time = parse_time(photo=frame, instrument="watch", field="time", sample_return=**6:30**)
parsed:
**3:34**
